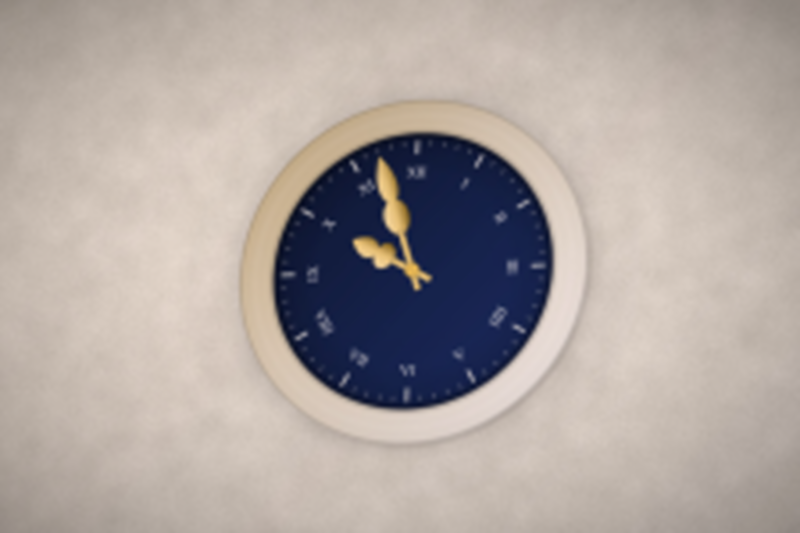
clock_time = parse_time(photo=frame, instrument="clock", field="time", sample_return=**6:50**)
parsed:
**9:57**
